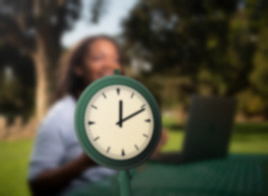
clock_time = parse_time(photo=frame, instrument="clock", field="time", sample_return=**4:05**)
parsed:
**12:11**
